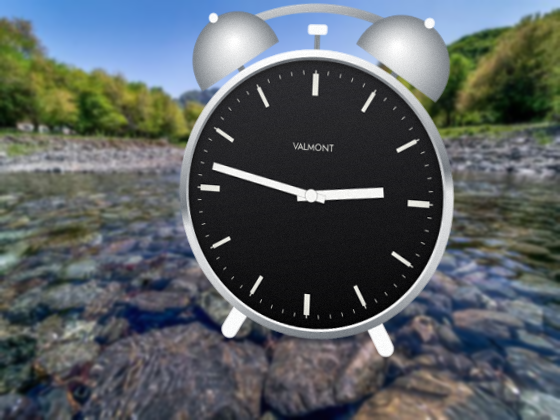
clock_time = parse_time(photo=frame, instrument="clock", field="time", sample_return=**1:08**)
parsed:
**2:47**
